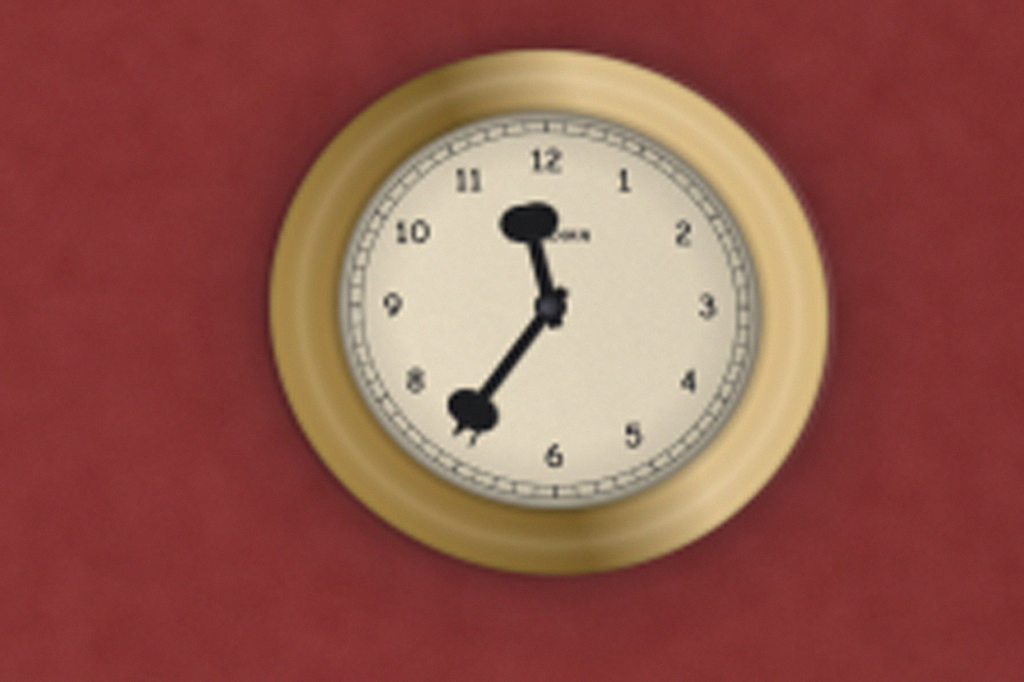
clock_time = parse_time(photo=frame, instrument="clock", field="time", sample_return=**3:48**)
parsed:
**11:36**
